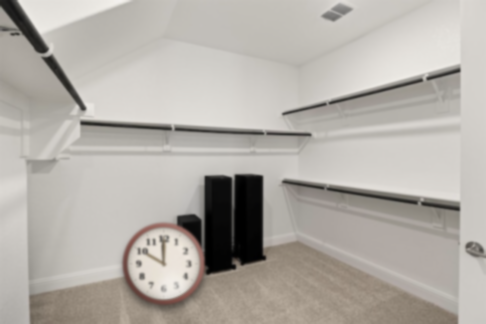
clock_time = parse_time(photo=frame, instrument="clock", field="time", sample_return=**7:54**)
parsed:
**10:00**
